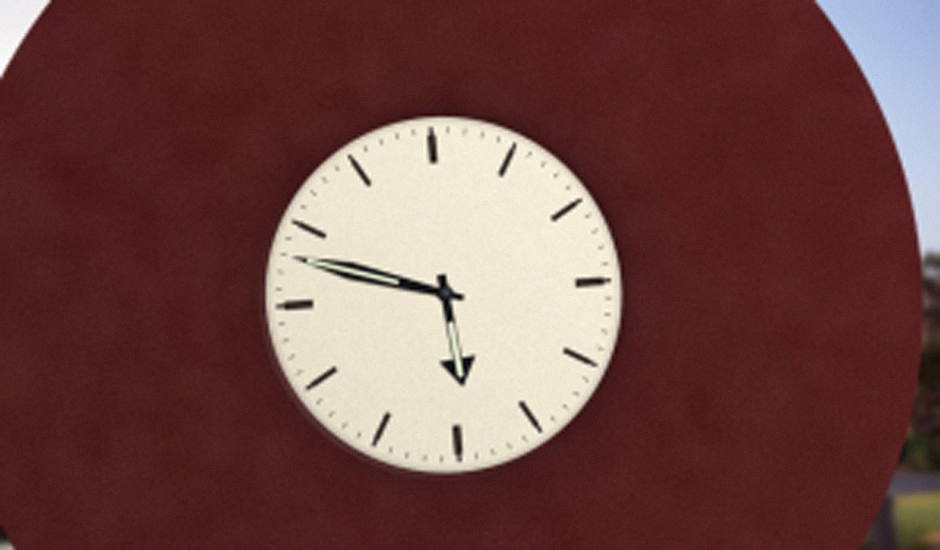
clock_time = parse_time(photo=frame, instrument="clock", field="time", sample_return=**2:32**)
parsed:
**5:48**
